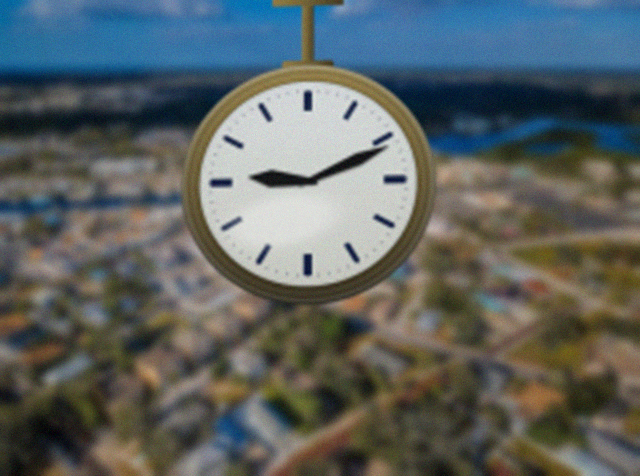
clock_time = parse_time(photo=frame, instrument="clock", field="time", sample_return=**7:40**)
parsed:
**9:11**
